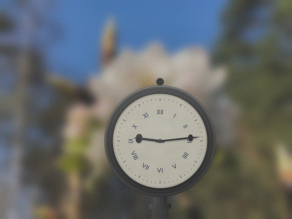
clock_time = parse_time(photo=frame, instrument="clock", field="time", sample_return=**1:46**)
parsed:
**9:14**
